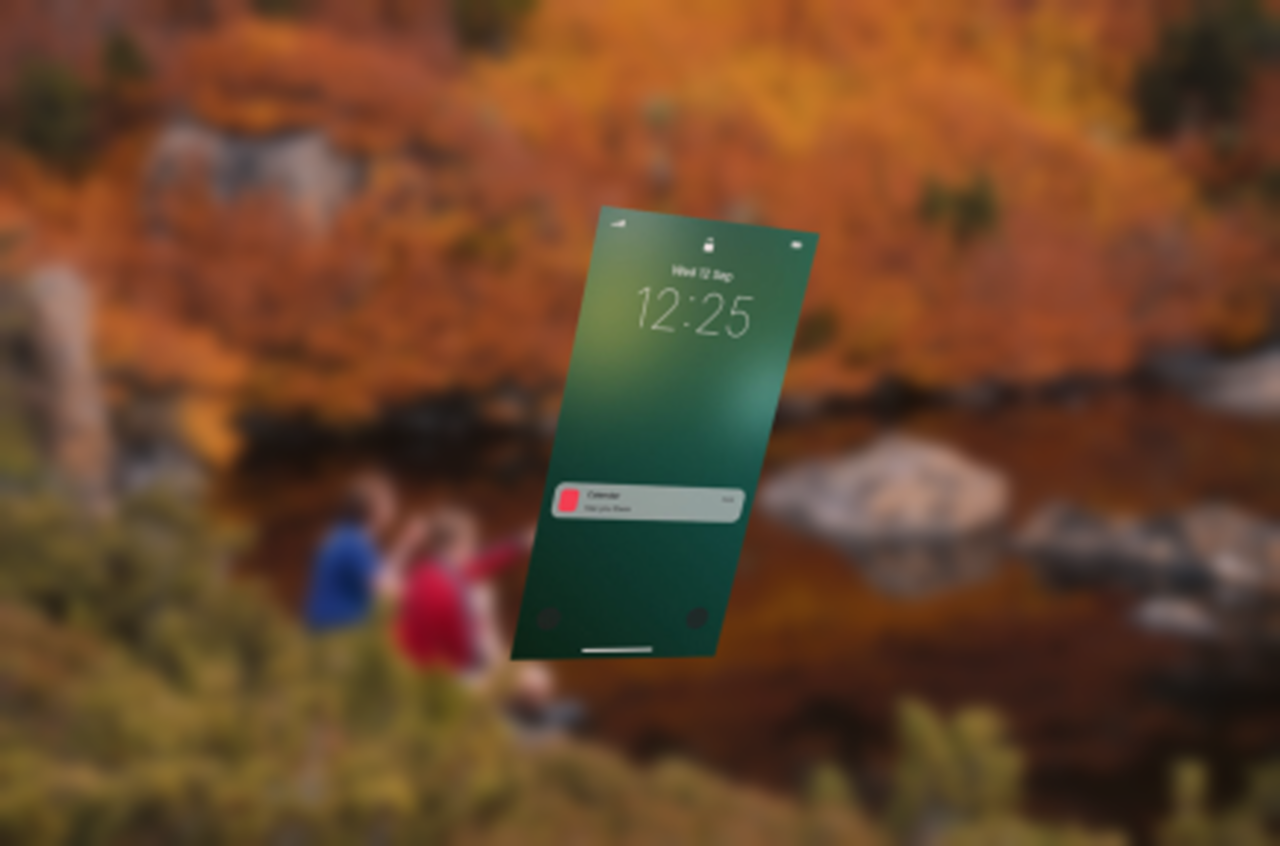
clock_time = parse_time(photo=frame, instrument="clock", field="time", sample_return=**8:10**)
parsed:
**12:25**
